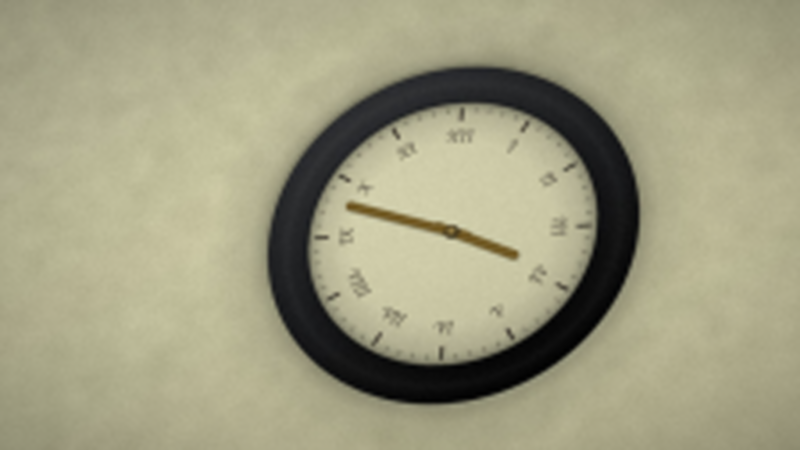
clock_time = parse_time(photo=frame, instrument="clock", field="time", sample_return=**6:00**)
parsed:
**3:48**
